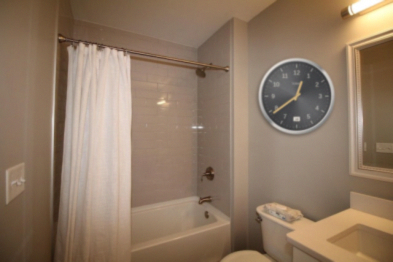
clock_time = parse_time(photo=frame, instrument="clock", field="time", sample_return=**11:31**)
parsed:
**12:39**
